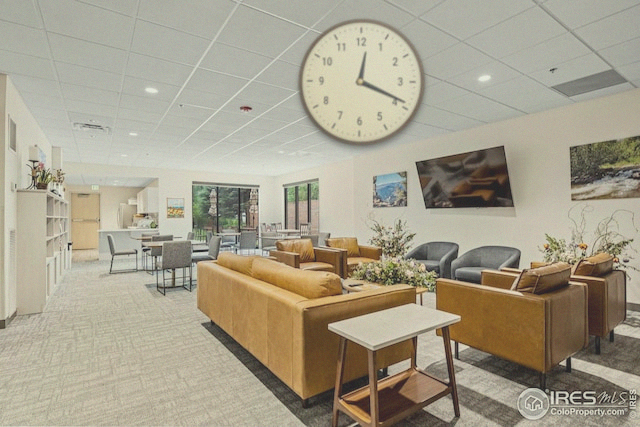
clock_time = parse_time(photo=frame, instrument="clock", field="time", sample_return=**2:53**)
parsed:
**12:19**
